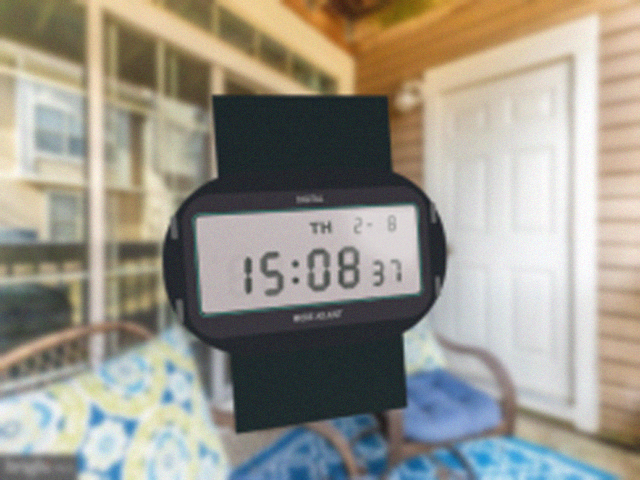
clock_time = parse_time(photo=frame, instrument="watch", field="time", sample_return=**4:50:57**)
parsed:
**15:08:37**
